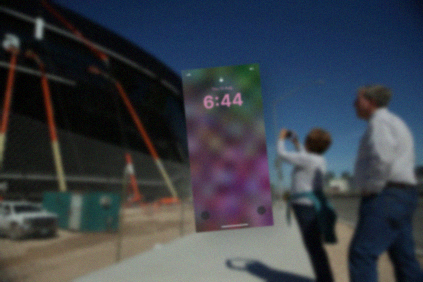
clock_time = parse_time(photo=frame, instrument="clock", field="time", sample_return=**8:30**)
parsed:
**6:44**
